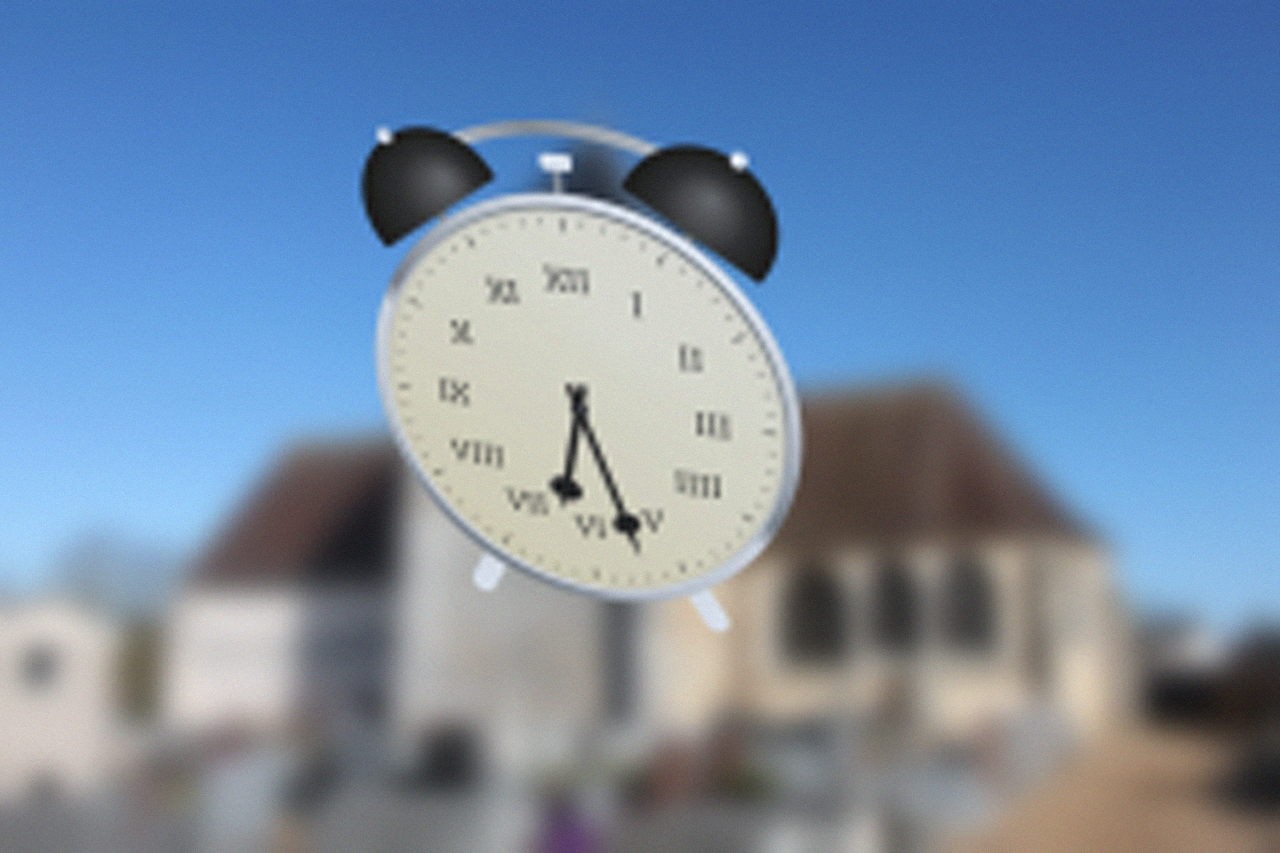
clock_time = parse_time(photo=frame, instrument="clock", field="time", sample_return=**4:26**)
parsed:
**6:27**
